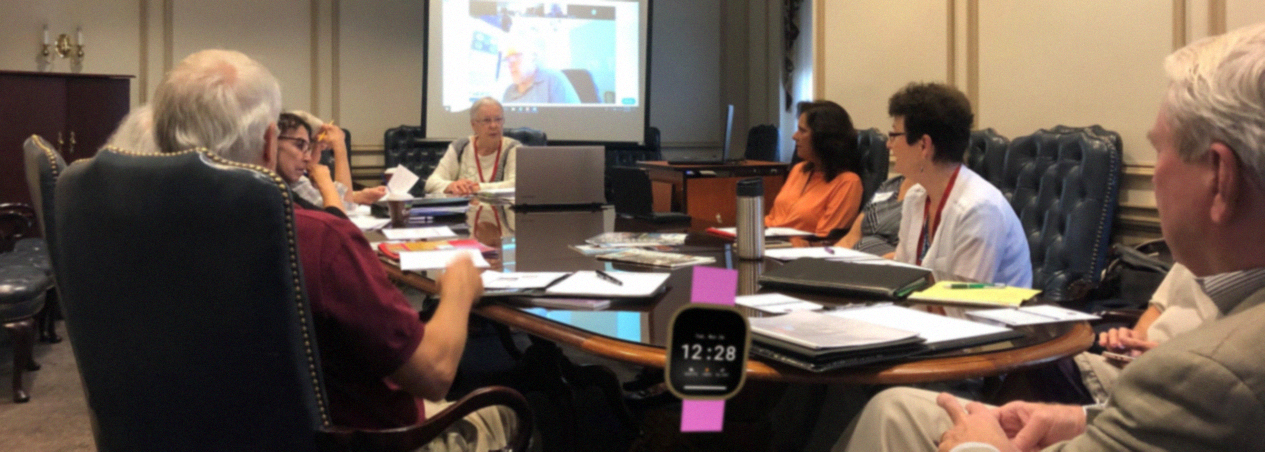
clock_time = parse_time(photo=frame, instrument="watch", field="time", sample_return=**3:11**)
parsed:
**12:28**
